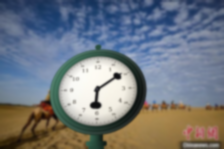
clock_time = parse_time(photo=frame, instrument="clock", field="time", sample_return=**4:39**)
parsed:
**6:09**
